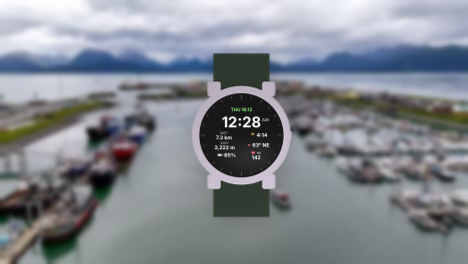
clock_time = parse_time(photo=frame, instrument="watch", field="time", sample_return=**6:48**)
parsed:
**12:28**
